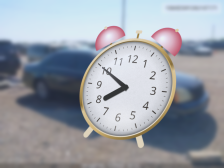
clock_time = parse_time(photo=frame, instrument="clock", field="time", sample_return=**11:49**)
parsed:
**7:50**
